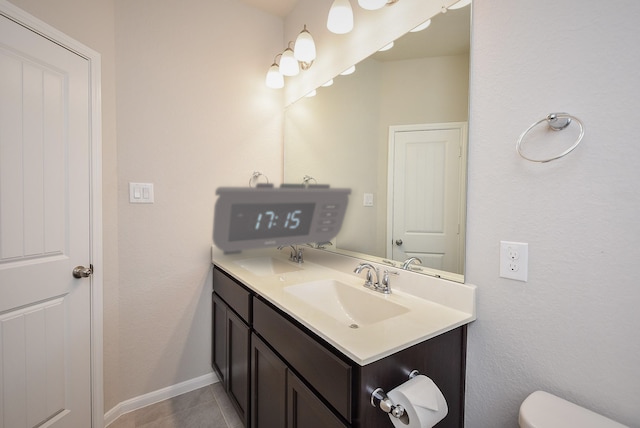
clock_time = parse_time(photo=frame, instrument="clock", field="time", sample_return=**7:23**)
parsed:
**17:15**
